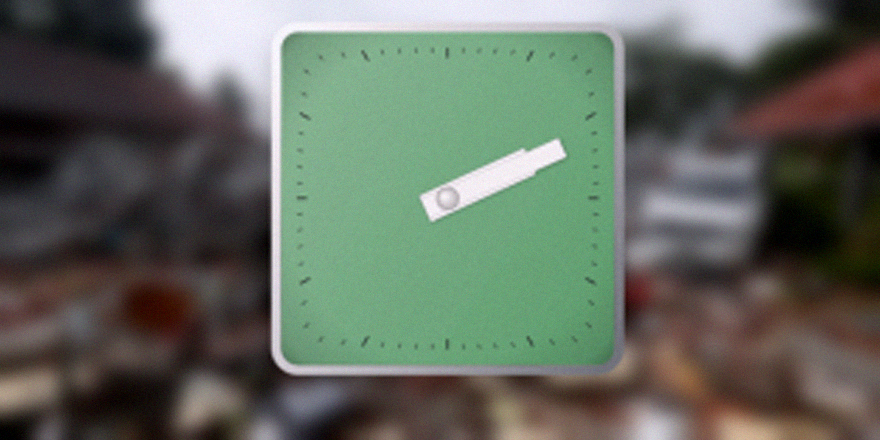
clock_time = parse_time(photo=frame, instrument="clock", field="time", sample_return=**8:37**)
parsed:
**2:11**
